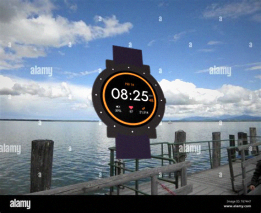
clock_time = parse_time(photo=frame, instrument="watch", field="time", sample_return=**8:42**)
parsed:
**8:25**
